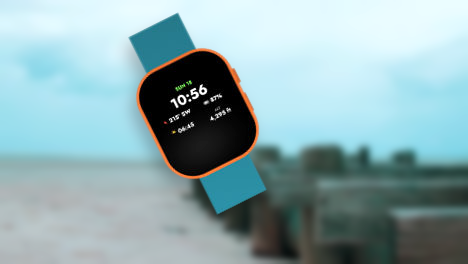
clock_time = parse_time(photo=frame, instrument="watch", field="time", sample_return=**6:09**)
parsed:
**10:56**
